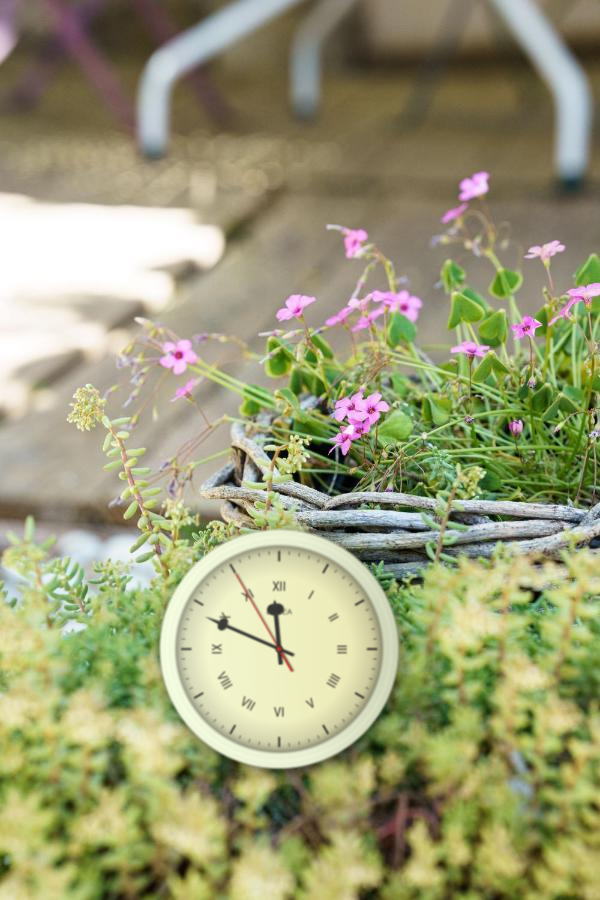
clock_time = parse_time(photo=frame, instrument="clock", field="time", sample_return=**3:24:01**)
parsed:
**11:48:55**
